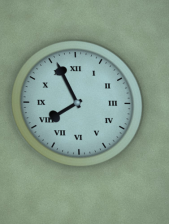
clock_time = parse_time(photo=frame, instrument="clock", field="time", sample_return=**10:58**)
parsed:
**7:56**
